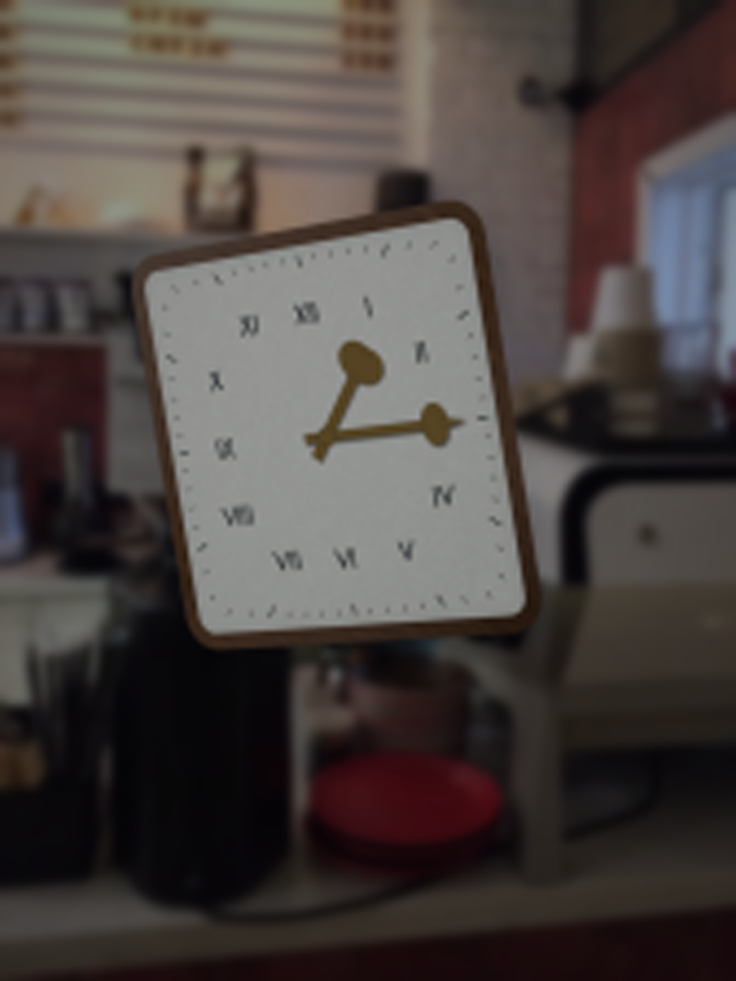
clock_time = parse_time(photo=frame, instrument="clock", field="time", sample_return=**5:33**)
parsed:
**1:15**
